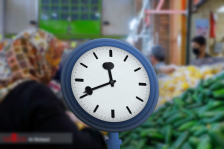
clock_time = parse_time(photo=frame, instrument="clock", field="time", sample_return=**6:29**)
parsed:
**11:41**
